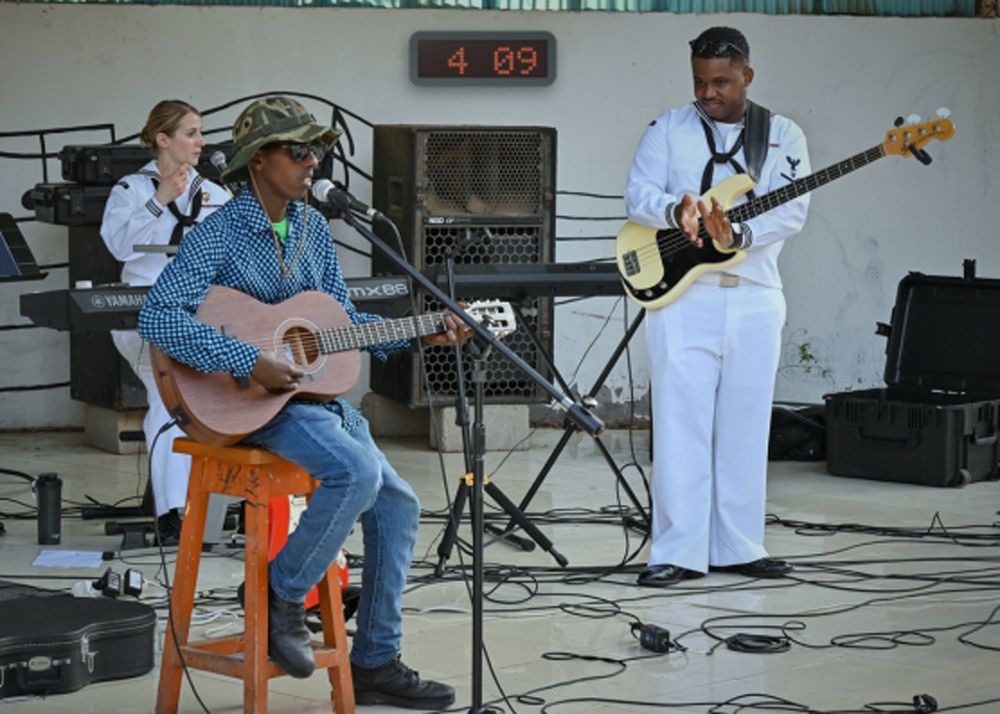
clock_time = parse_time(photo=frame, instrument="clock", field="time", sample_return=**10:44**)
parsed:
**4:09**
